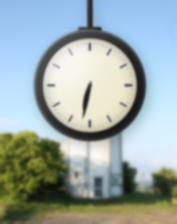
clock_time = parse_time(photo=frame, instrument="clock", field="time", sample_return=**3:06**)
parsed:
**6:32**
